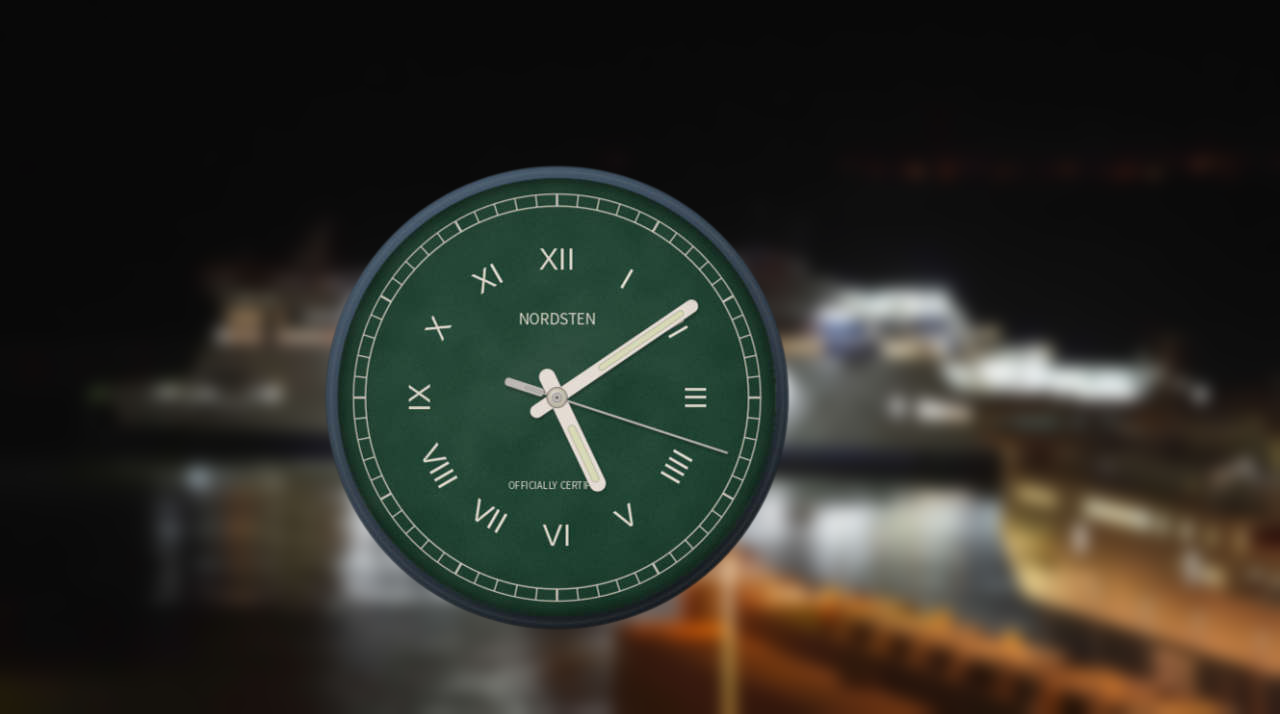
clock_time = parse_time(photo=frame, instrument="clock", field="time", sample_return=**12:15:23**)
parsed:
**5:09:18**
